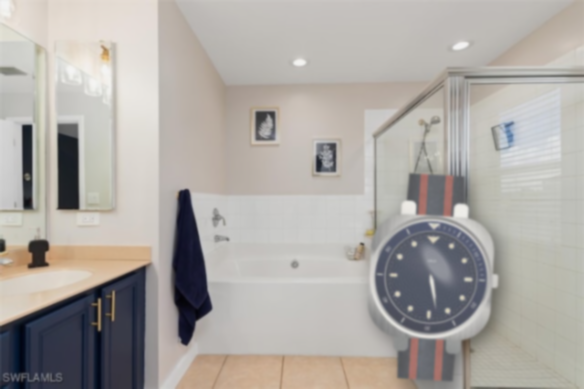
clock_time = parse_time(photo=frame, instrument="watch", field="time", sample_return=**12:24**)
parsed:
**5:28**
